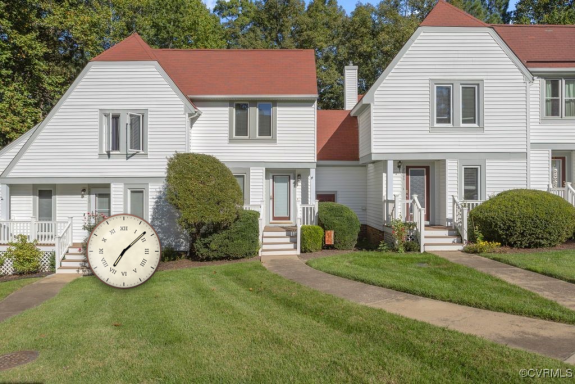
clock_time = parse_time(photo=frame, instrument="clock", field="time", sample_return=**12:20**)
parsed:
**7:08**
